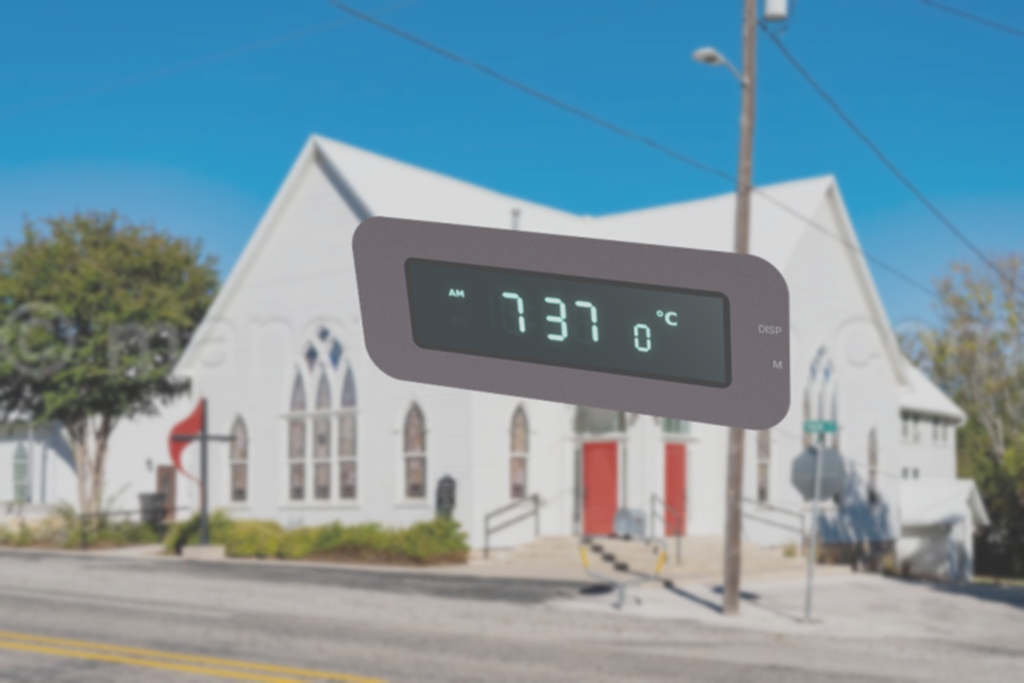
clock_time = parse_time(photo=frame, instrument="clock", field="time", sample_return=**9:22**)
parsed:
**7:37**
